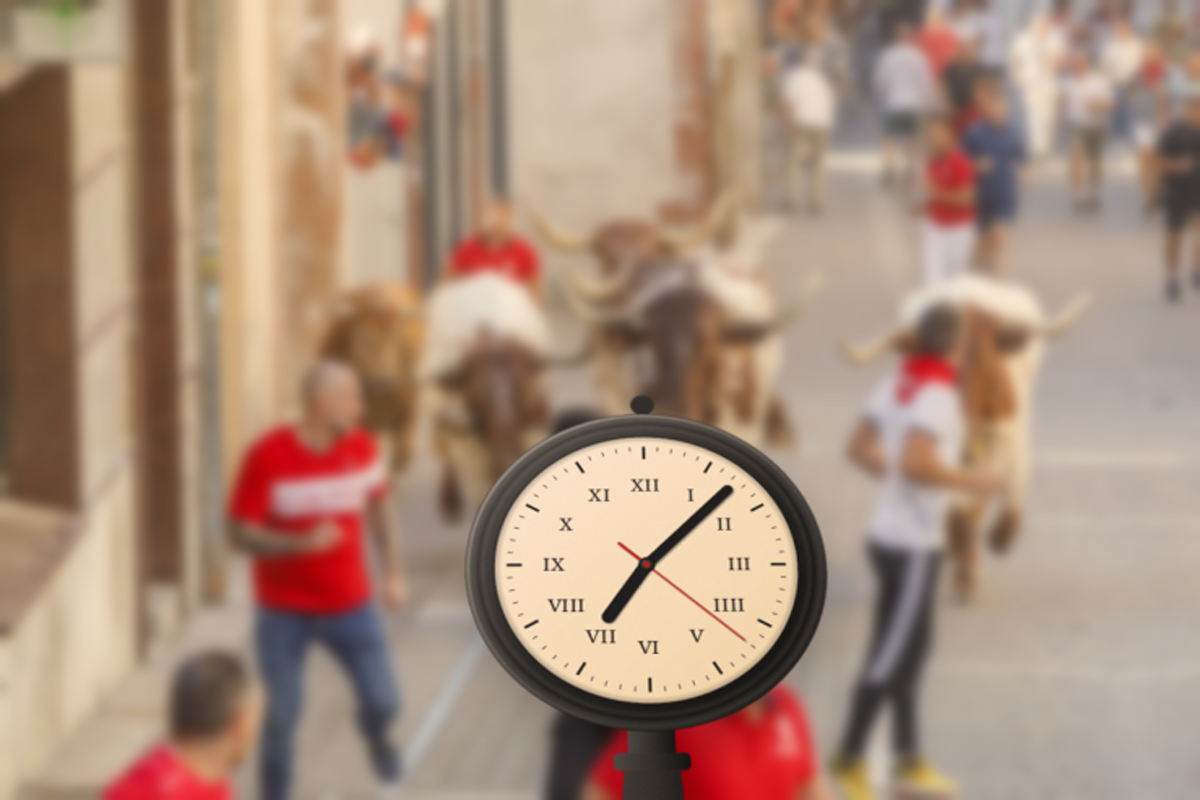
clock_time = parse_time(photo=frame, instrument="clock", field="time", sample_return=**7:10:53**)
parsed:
**7:07:22**
